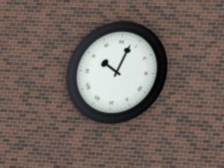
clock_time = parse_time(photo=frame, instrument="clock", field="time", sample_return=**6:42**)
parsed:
**10:03**
